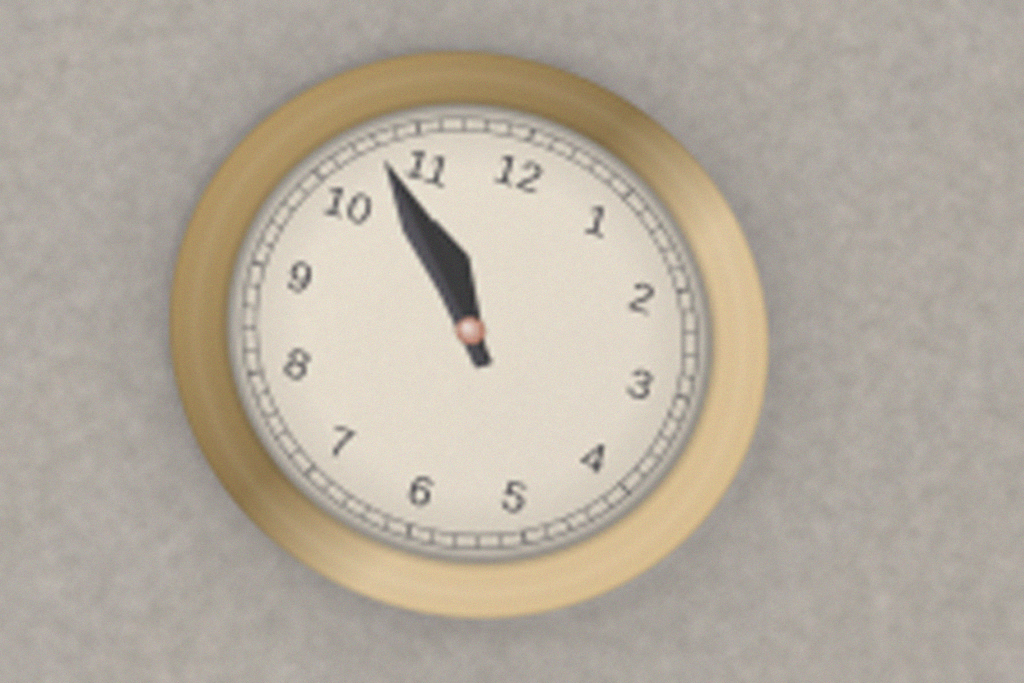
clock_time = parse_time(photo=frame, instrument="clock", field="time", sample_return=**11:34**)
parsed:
**10:53**
